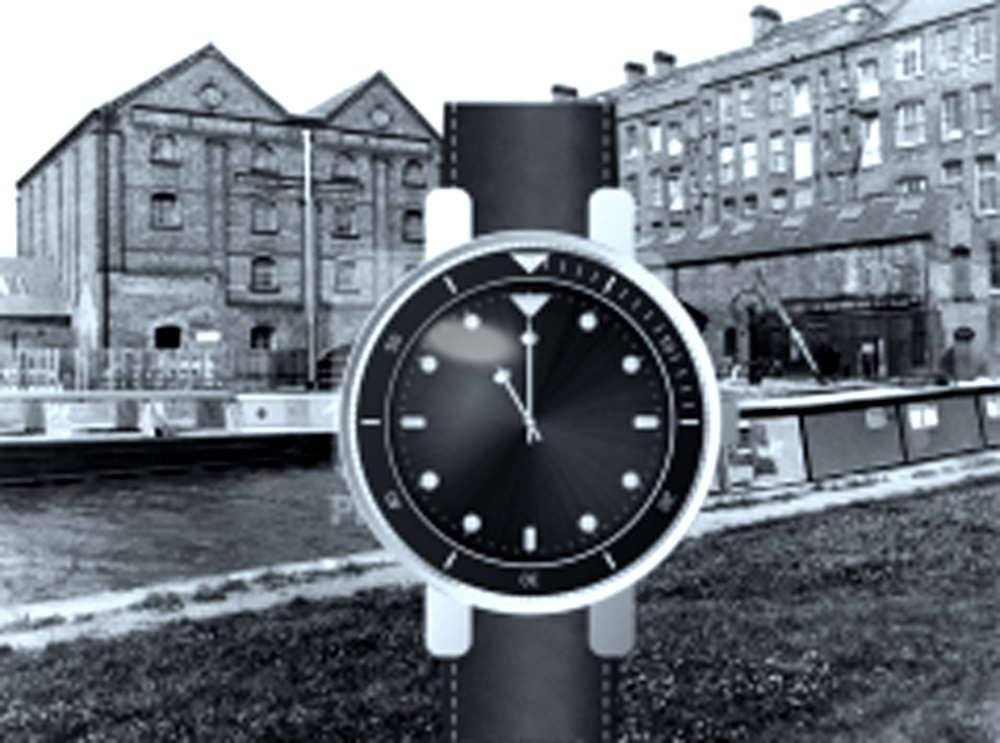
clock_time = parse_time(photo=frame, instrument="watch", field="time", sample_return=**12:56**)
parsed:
**11:00**
